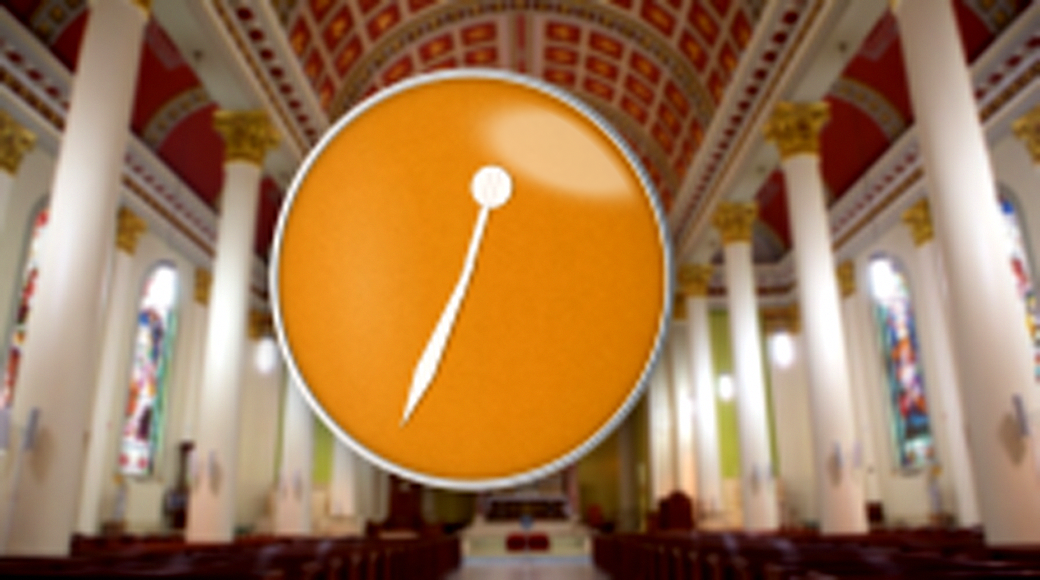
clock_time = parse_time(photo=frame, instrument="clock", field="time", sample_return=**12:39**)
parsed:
**12:34**
